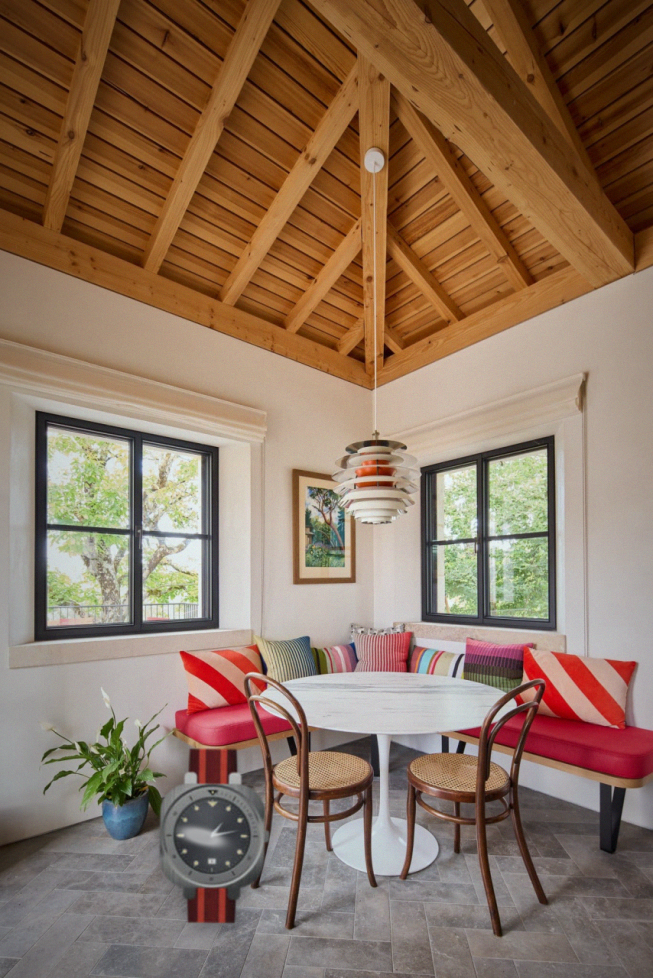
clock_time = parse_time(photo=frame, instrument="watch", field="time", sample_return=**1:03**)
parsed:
**1:13**
